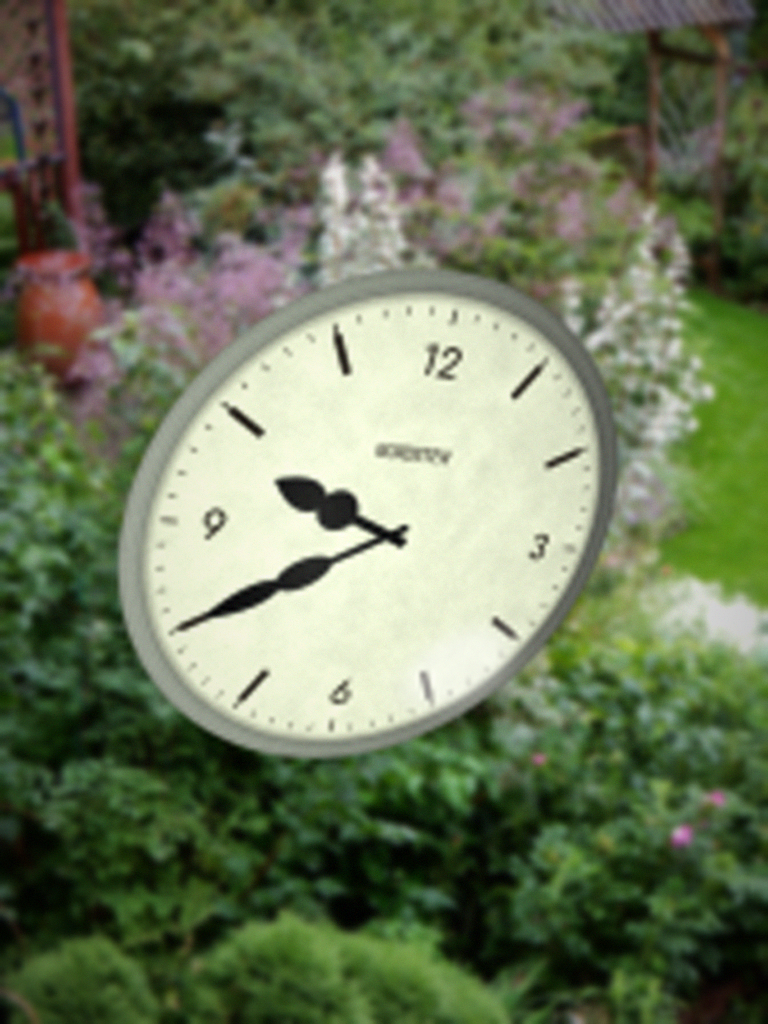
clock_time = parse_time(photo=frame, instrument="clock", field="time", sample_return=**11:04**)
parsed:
**9:40**
